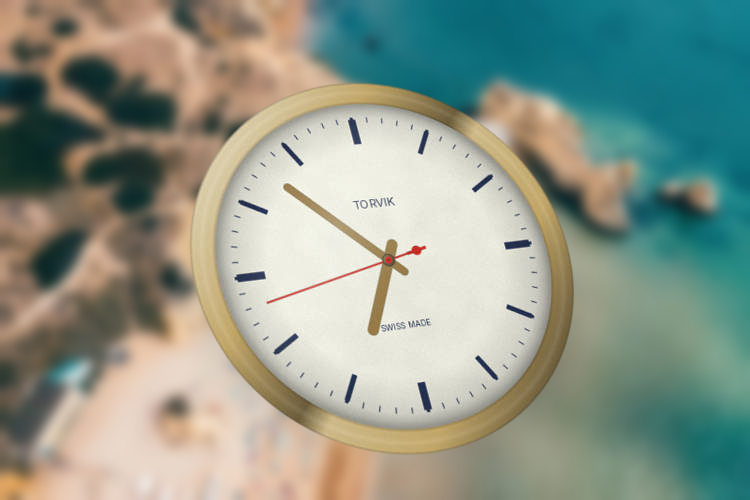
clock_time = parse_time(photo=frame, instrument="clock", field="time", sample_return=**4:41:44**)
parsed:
**6:52:43**
